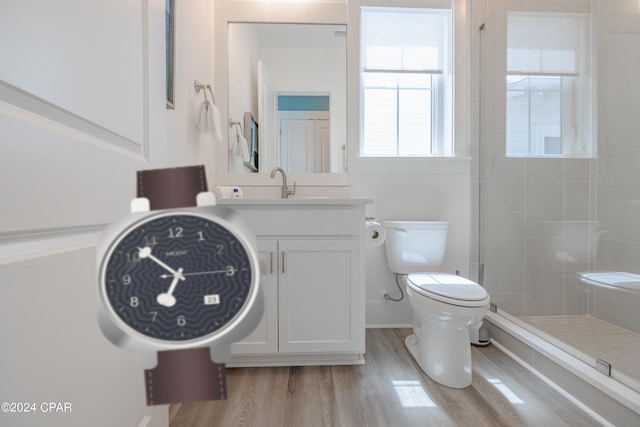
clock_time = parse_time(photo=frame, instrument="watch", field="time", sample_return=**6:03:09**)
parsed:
**6:52:15**
